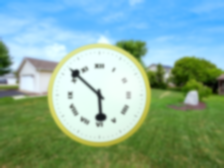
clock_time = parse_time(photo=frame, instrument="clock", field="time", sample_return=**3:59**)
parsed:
**5:52**
